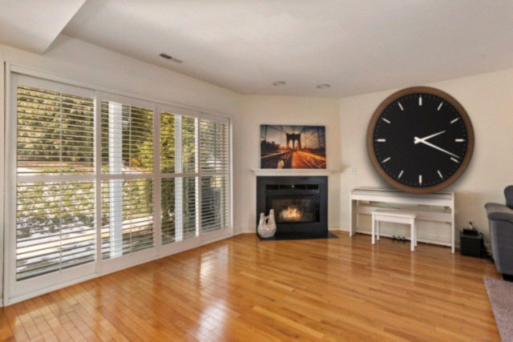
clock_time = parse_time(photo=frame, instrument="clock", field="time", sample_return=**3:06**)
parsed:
**2:19**
